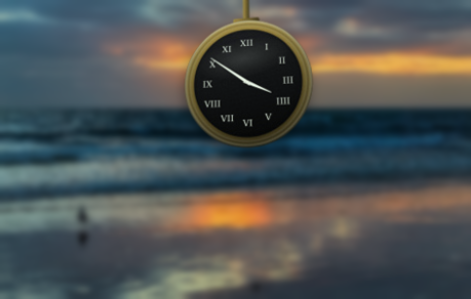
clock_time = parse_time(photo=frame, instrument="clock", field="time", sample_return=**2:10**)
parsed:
**3:51**
